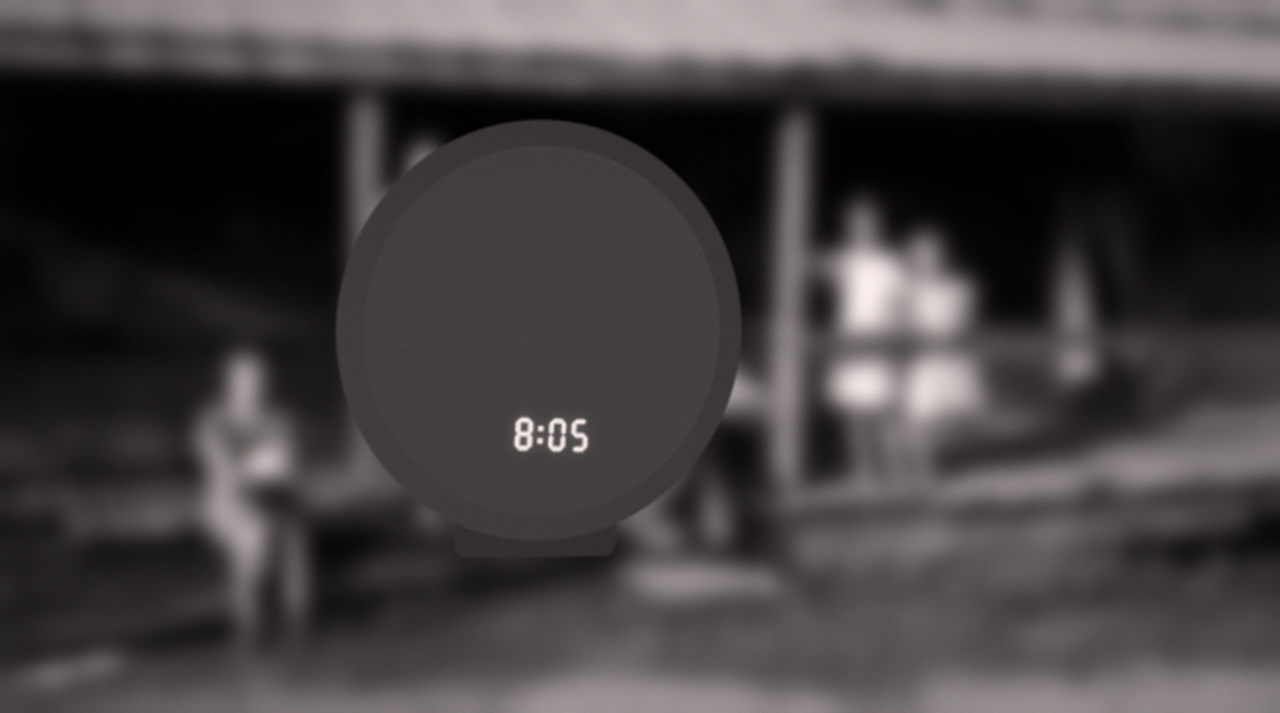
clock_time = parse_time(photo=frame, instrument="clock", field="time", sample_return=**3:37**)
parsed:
**8:05**
